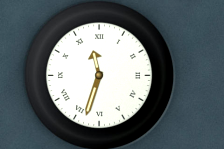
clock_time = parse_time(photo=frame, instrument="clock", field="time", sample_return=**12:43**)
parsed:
**11:33**
